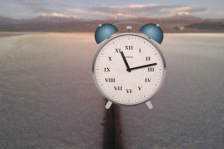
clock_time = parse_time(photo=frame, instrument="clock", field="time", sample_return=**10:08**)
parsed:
**11:13**
